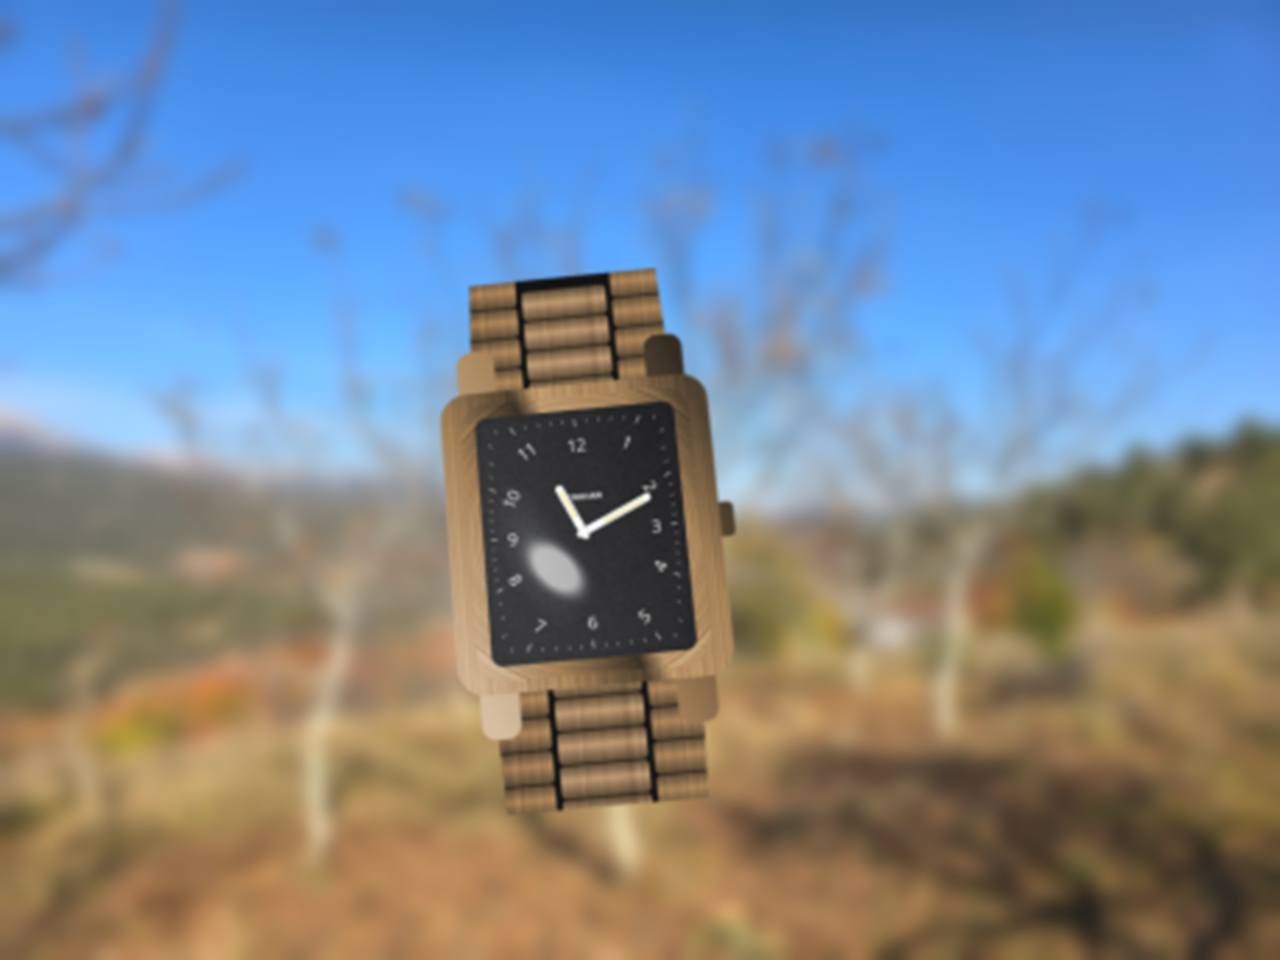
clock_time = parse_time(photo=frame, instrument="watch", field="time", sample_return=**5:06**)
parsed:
**11:11**
